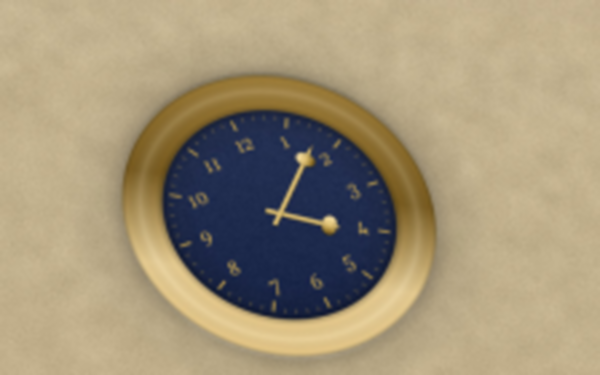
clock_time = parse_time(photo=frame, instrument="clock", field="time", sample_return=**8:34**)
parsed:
**4:08**
